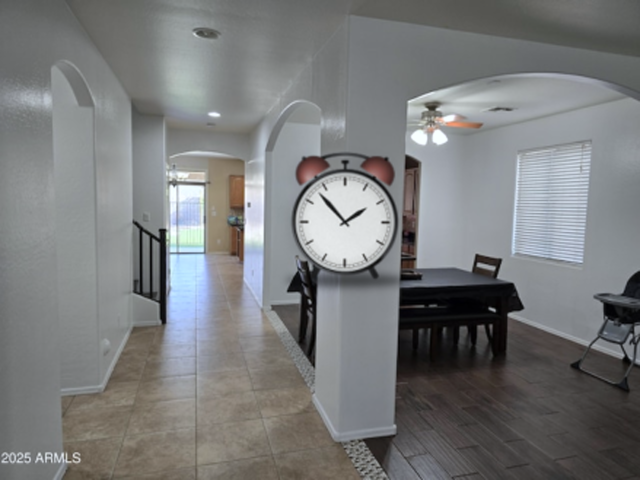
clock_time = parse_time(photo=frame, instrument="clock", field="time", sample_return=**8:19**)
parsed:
**1:53**
